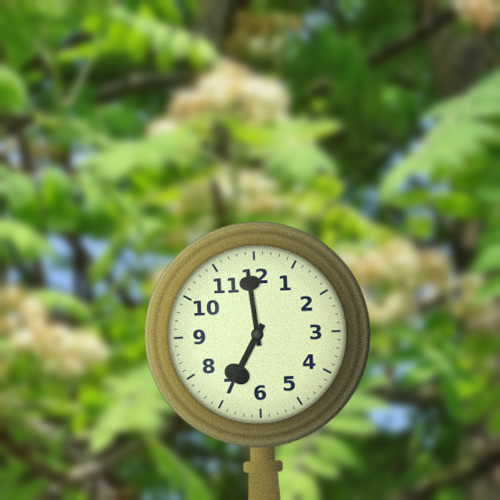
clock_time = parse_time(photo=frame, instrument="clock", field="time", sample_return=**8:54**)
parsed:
**6:59**
